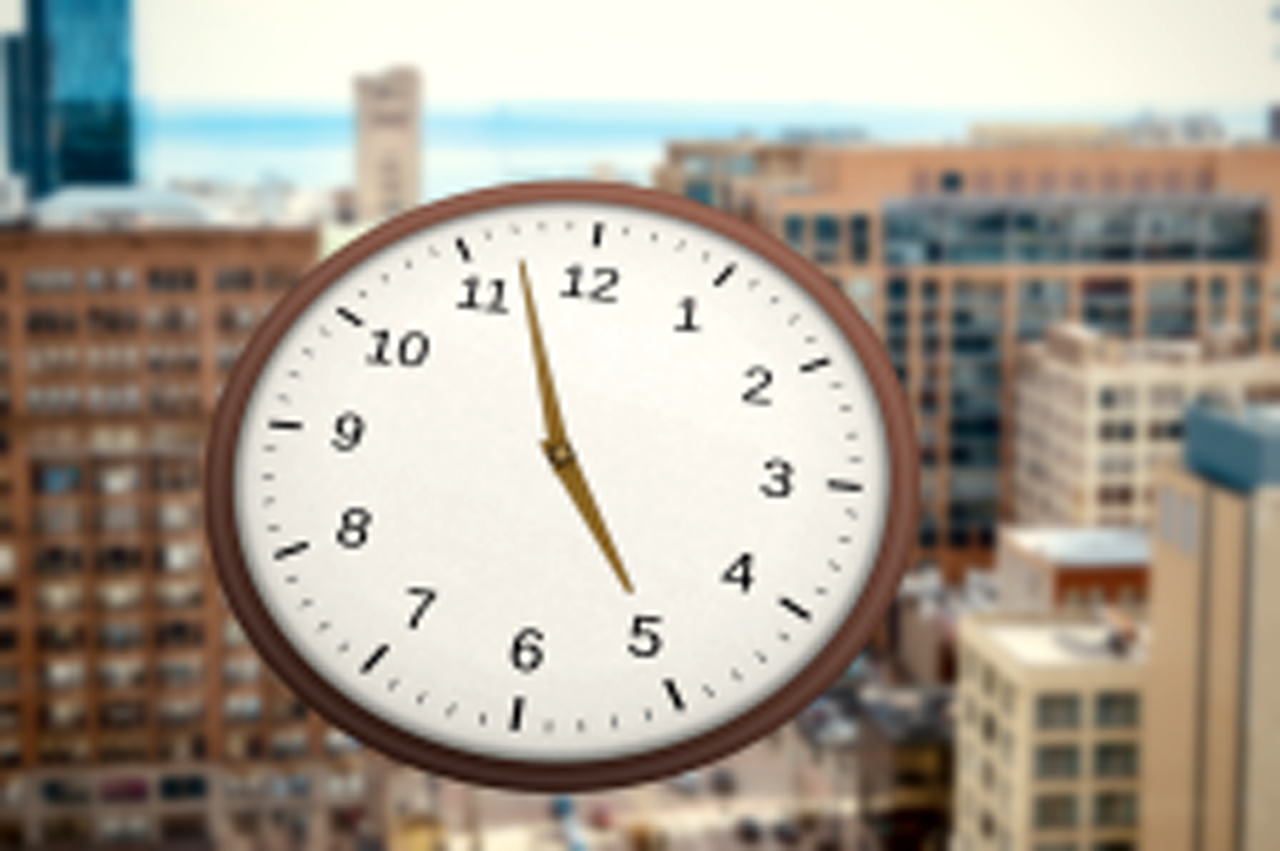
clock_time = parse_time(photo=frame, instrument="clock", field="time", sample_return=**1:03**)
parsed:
**4:57**
